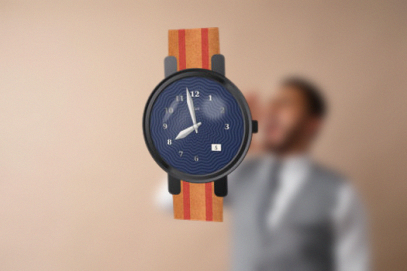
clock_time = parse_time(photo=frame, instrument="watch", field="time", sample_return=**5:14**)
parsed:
**7:58**
